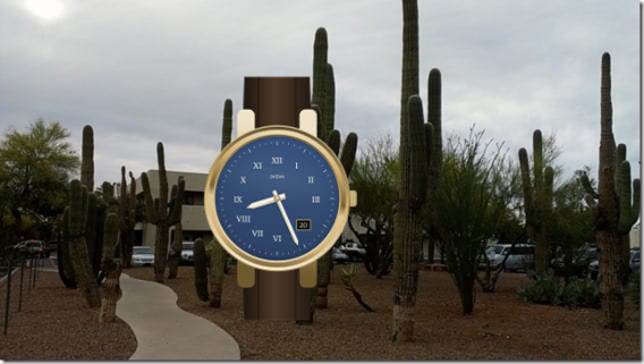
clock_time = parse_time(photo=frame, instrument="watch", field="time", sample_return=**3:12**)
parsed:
**8:26**
